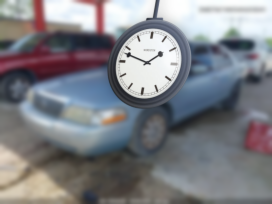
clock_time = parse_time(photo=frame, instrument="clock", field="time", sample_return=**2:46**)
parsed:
**1:48**
